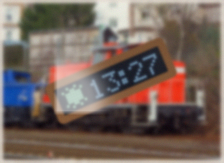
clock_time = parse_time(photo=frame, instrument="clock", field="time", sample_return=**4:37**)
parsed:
**13:27**
